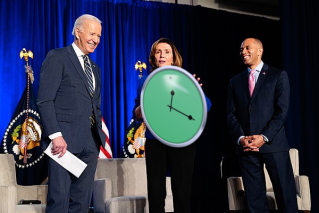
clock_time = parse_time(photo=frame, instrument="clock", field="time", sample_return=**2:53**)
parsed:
**12:18**
